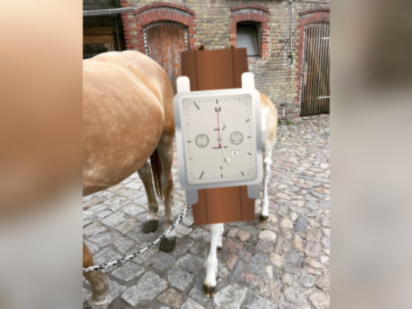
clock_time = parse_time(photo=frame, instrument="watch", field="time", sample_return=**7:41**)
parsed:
**12:27**
